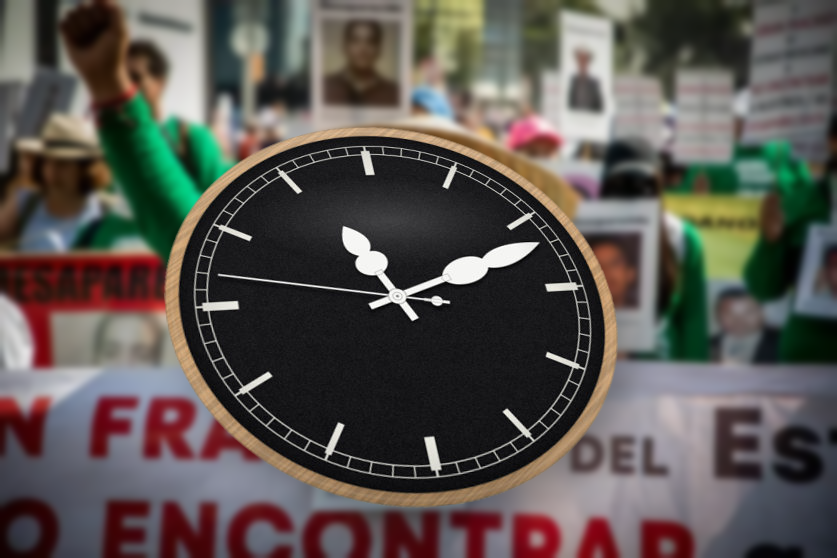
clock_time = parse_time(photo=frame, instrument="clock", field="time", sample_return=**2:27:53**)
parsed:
**11:11:47**
